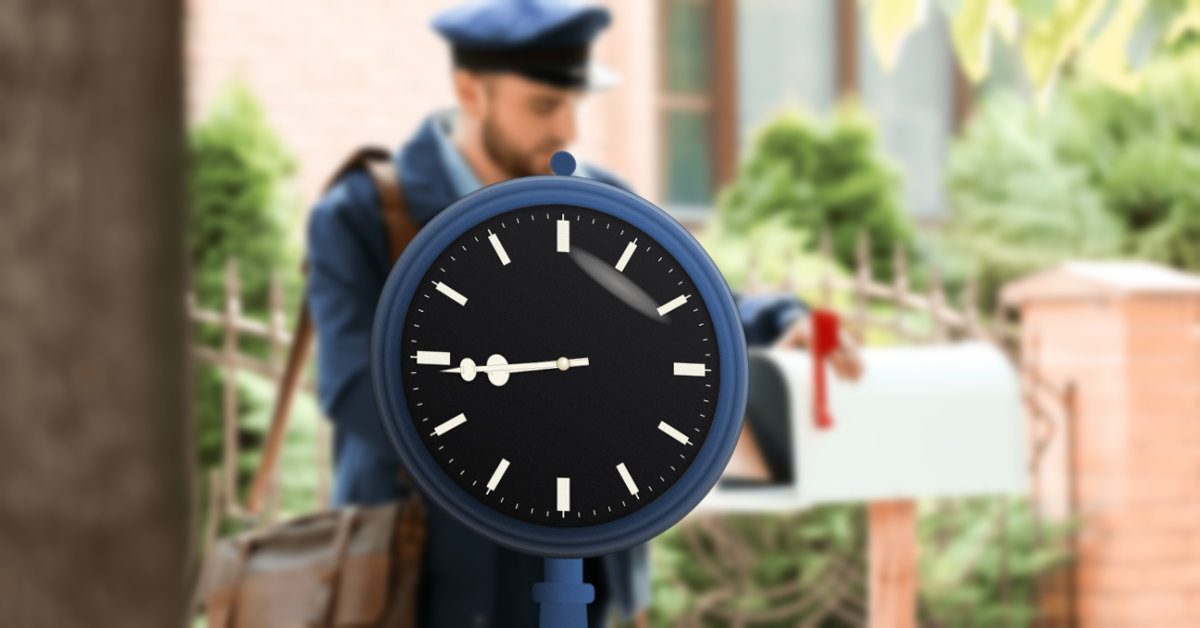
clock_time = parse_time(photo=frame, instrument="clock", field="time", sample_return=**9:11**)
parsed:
**8:44**
